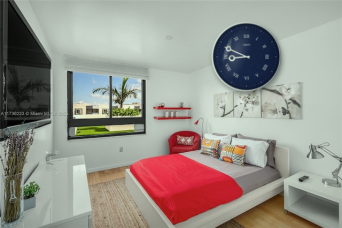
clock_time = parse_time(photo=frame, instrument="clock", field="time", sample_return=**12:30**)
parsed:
**8:49**
